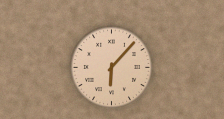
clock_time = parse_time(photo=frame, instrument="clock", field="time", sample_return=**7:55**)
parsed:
**6:07**
